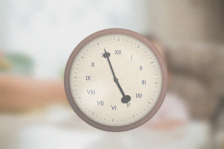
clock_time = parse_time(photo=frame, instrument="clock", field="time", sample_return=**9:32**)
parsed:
**4:56**
